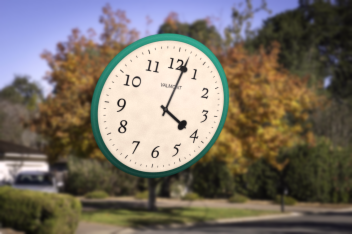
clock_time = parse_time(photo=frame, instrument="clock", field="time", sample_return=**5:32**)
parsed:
**4:02**
